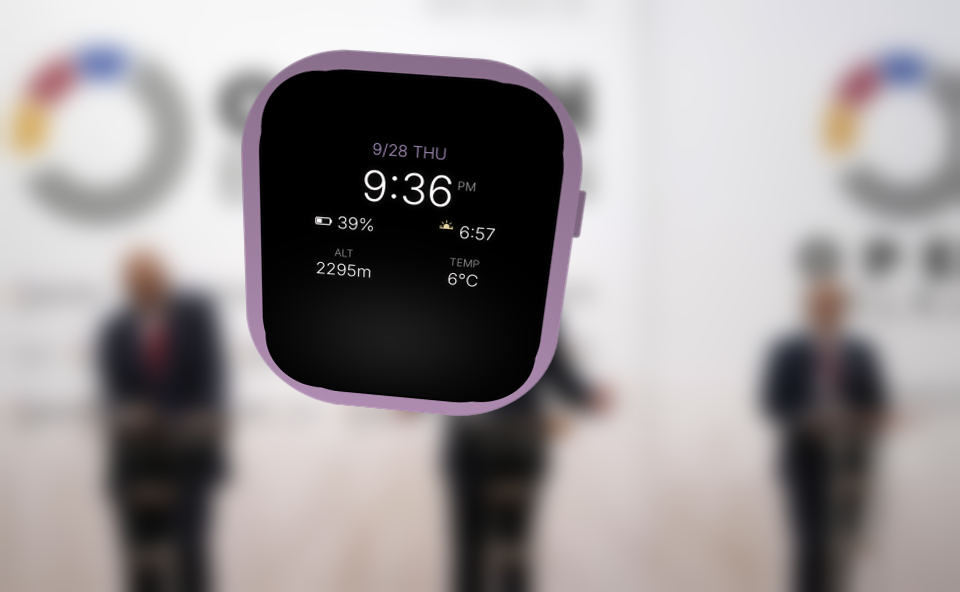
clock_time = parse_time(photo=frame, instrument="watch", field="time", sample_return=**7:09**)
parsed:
**9:36**
